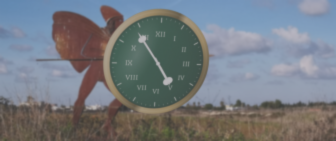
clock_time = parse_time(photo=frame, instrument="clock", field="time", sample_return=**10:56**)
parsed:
**4:54**
